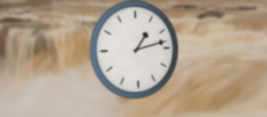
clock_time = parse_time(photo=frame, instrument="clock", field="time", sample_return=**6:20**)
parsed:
**1:13**
